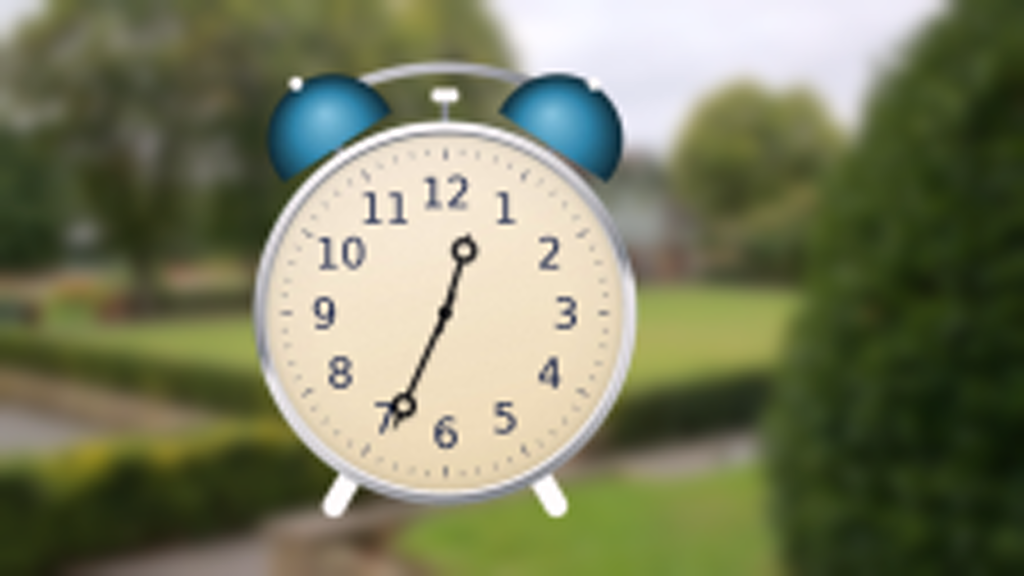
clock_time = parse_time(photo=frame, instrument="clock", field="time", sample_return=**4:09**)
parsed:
**12:34**
